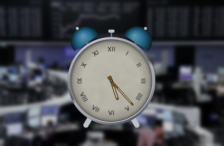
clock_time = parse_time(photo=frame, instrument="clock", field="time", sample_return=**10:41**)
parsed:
**5:23**
